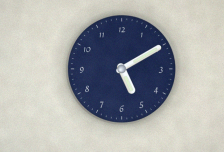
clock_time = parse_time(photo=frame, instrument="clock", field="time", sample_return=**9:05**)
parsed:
**5:10**
